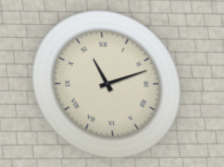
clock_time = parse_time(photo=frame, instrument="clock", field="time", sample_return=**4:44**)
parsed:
**11:12**
